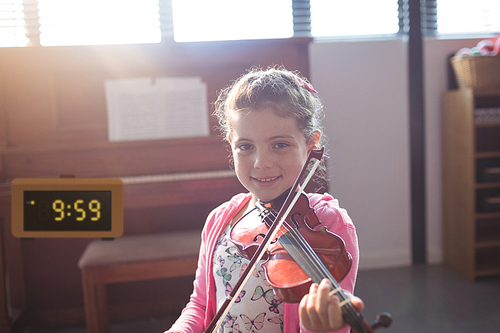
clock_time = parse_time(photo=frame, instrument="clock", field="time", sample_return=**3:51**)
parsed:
**9:59**
